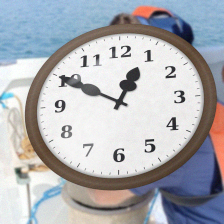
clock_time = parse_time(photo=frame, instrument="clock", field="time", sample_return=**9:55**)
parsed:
**12:50**
